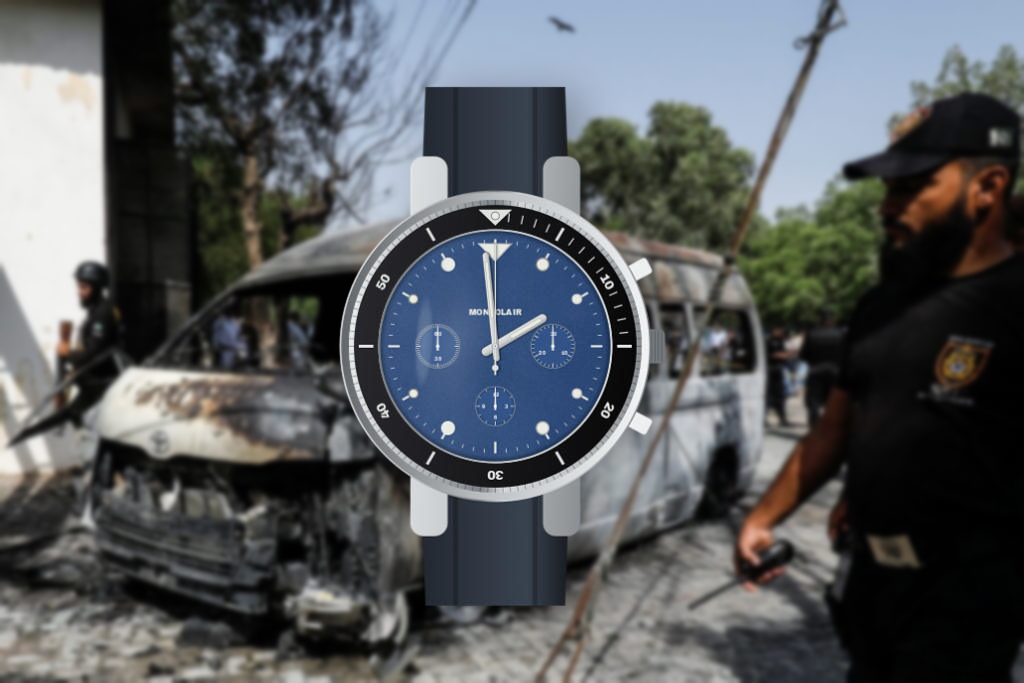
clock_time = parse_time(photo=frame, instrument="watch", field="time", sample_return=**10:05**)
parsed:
**1:59**
